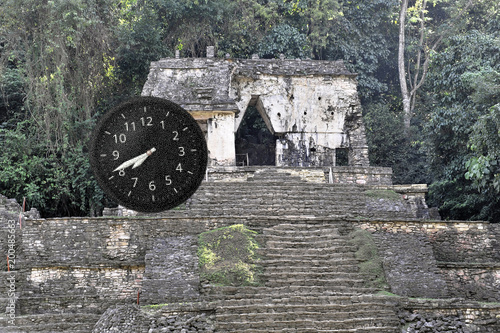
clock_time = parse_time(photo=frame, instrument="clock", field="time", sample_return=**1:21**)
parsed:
**7:41**
